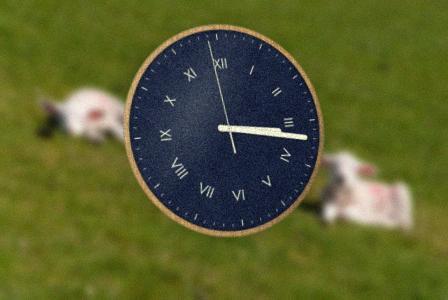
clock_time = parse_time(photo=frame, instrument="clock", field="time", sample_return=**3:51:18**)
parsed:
**3:16:59**
